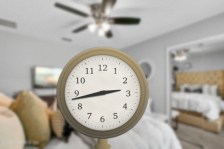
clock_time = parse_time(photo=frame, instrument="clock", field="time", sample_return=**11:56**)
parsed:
**2:43**
